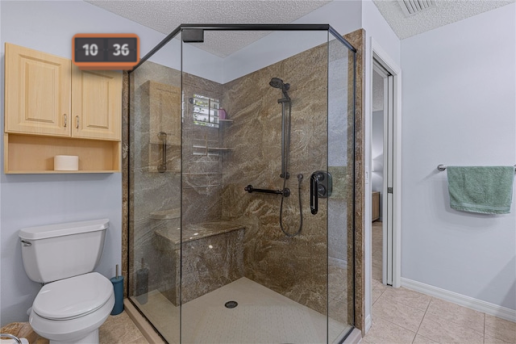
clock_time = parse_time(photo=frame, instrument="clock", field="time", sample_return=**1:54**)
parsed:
**10:36**
